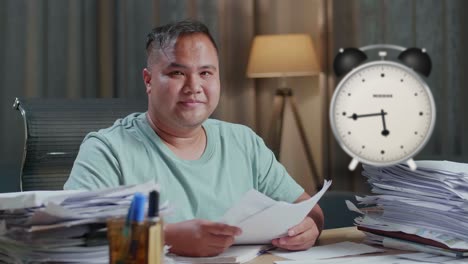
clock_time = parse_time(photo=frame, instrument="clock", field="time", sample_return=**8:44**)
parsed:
**5:44**
